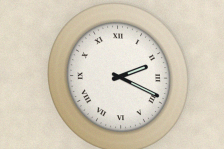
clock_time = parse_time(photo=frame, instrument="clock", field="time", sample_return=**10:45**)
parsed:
**2:19**
